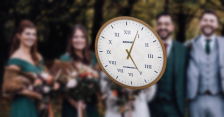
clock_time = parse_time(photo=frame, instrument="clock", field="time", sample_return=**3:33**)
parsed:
**5:04**
